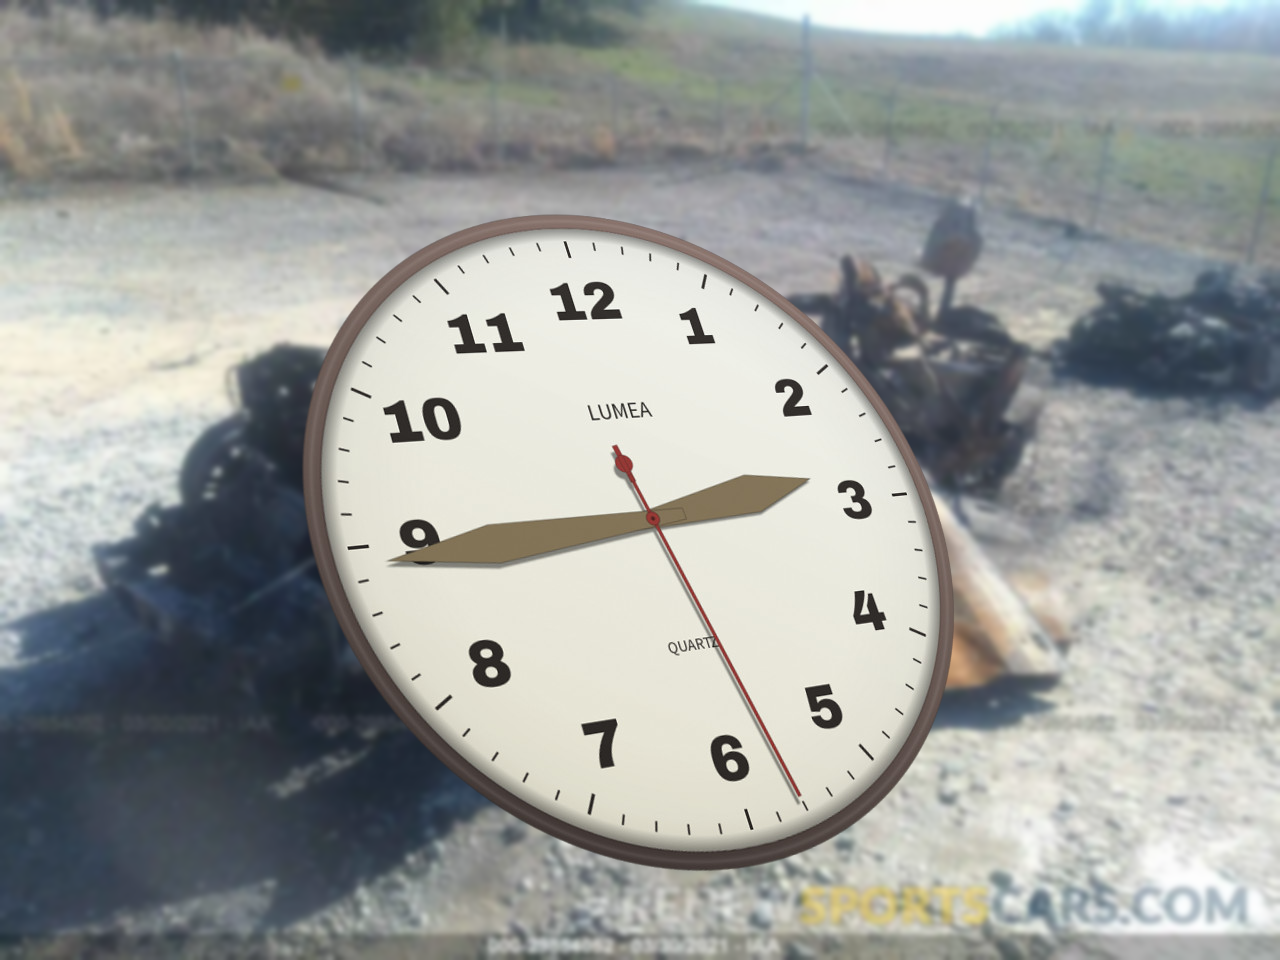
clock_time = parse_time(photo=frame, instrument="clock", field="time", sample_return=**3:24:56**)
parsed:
**2:44:28**
